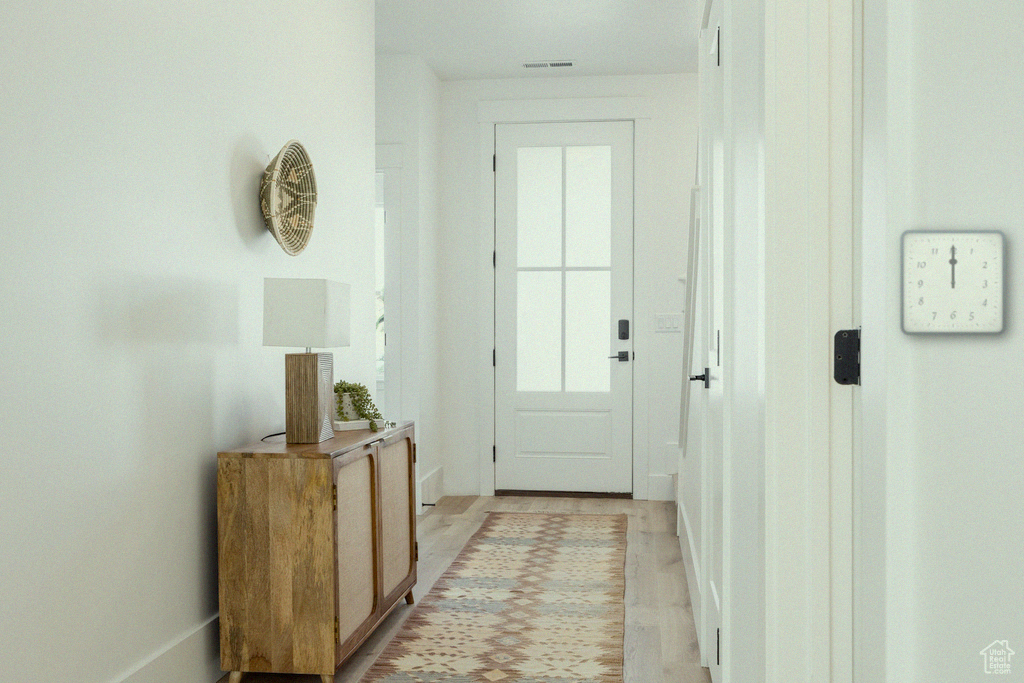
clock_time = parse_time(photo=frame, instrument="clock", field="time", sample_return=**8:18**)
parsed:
**12:00**
